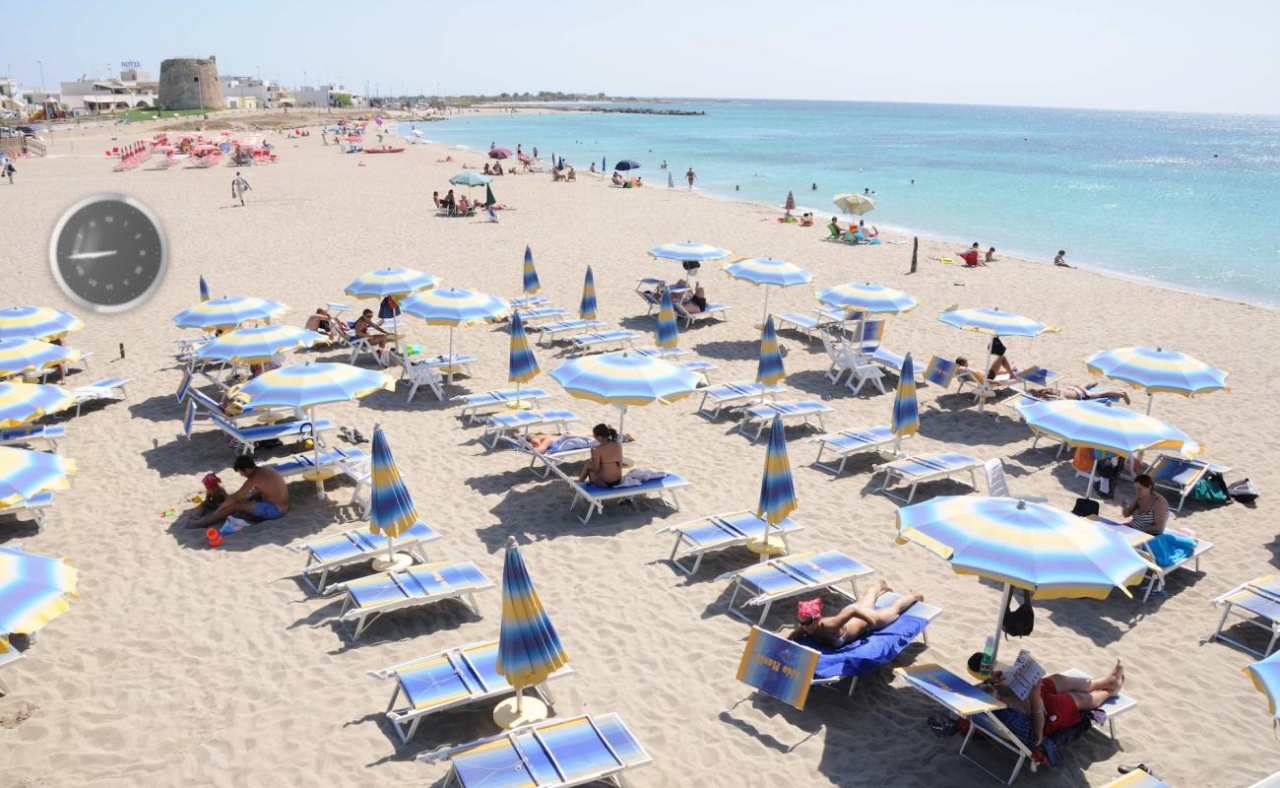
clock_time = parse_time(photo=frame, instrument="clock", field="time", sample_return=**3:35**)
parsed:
**8:44**
